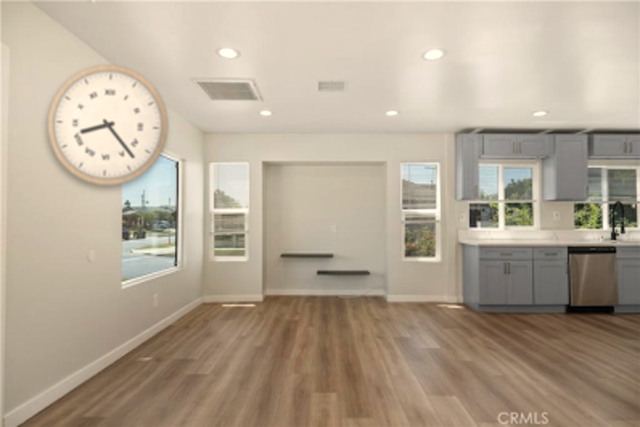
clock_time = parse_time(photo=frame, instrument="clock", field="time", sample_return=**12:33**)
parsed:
**8:23**
